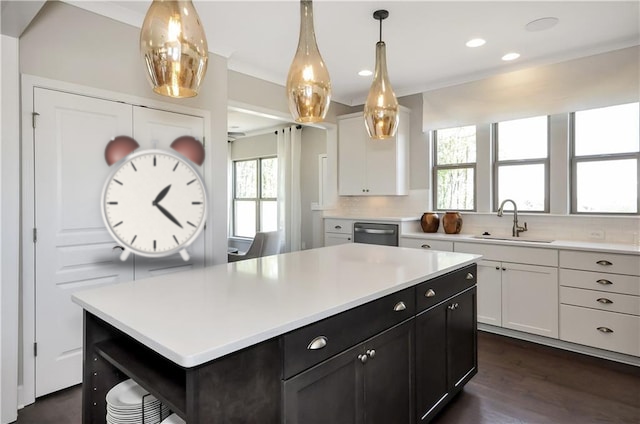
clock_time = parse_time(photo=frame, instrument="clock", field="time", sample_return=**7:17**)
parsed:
**1:22**
